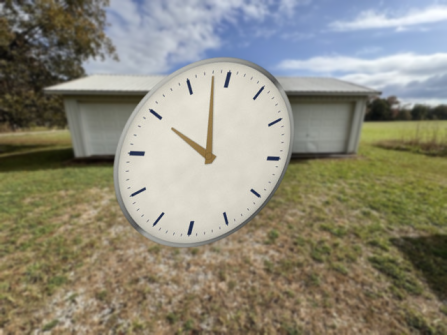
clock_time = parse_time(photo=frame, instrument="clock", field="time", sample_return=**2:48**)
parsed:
**9:58**
